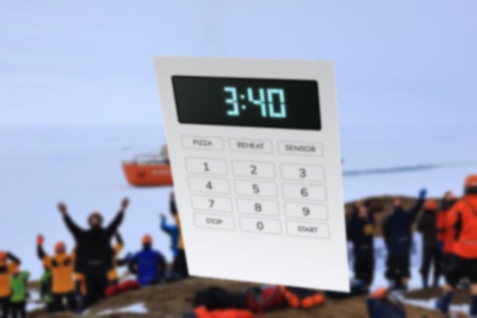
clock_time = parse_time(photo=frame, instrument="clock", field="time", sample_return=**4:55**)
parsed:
**3:40**
